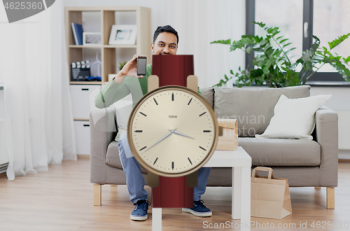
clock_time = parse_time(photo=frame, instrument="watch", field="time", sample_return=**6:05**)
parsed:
**3:39**
